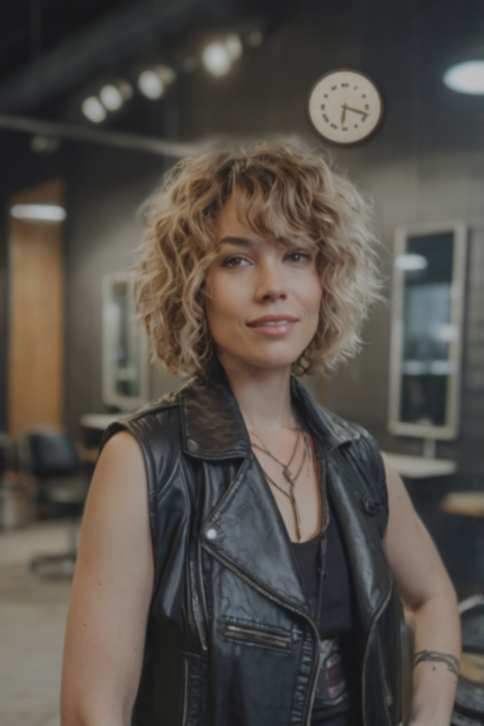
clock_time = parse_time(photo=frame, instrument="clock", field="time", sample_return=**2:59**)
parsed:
**6:18**
